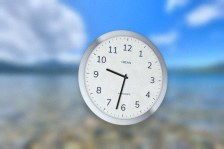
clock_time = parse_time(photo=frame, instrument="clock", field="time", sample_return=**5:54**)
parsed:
**9:32**
